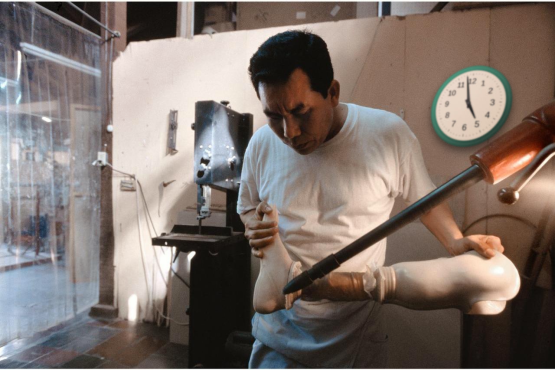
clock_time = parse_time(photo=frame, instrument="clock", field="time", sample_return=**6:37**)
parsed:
**4:58**
